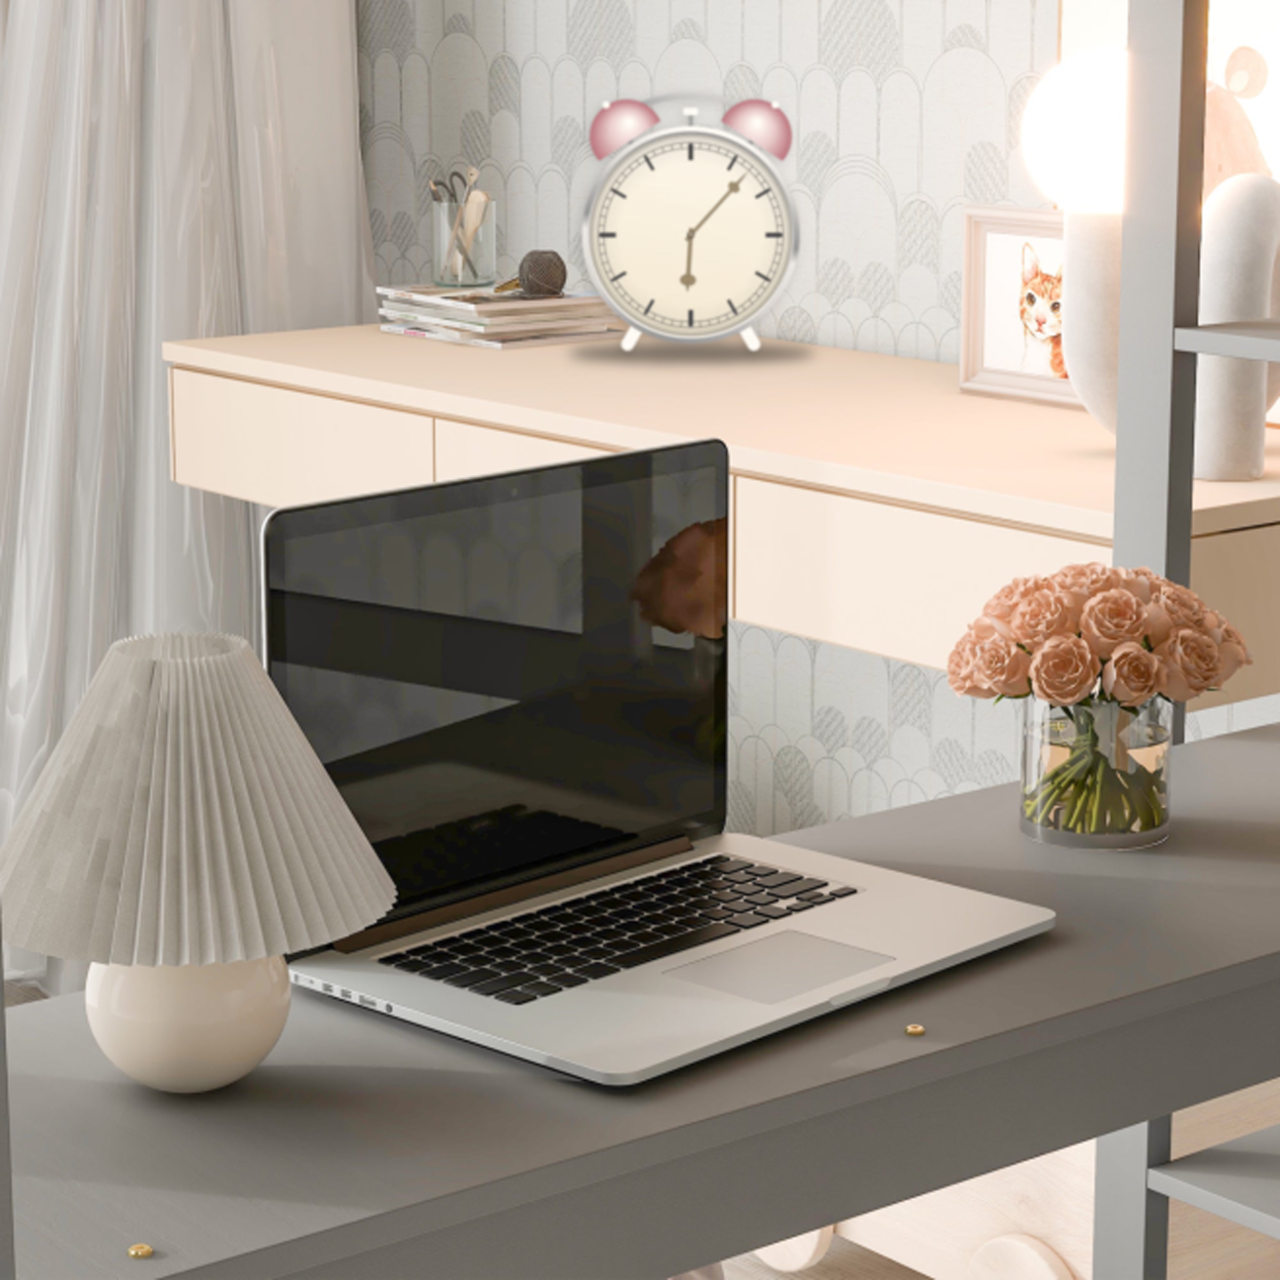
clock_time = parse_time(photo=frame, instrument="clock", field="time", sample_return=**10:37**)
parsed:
**6:07**
